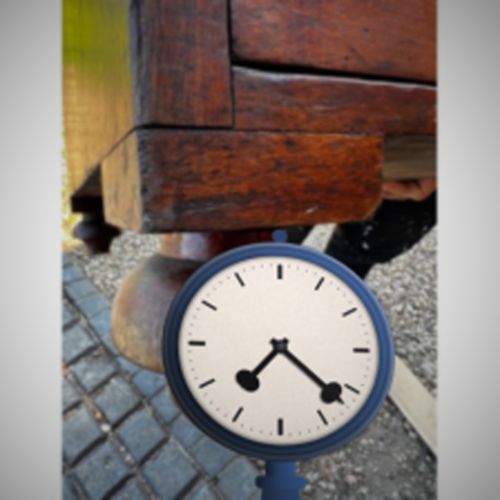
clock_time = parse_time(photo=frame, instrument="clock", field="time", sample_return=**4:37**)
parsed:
**7:22**
